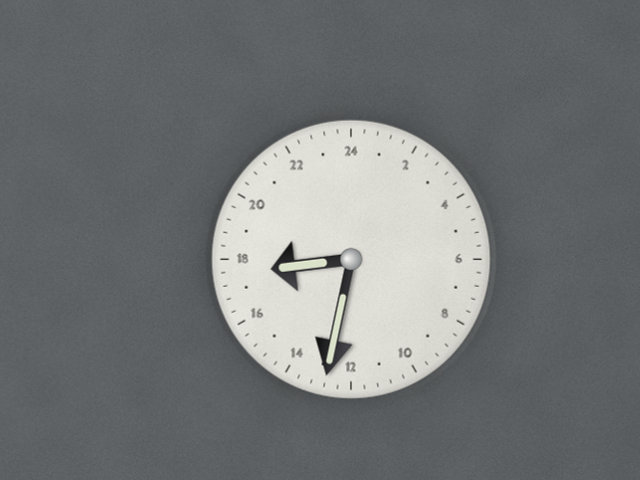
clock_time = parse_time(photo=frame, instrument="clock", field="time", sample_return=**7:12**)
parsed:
**17:32**
